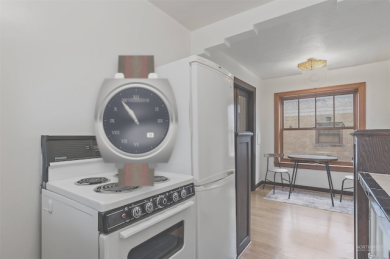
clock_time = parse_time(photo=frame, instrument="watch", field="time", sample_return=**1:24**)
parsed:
**10:54**
